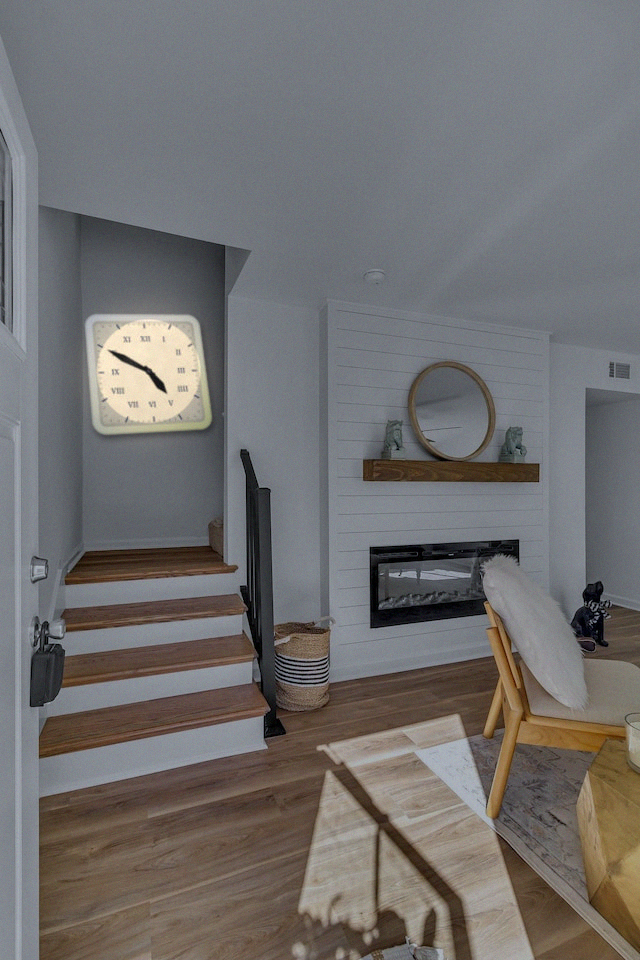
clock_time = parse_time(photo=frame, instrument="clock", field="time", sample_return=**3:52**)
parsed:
**4:50**
